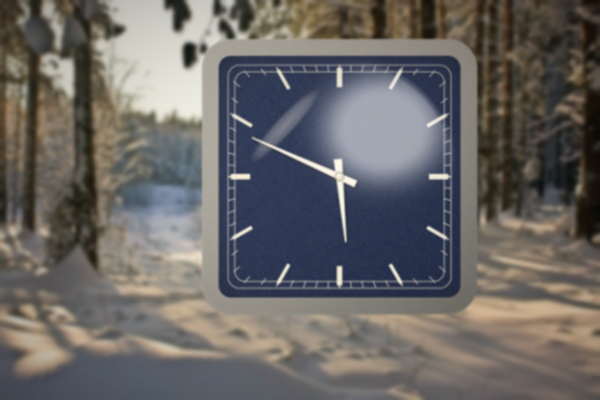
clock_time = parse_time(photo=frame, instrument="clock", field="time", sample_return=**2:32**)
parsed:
**5:49**
